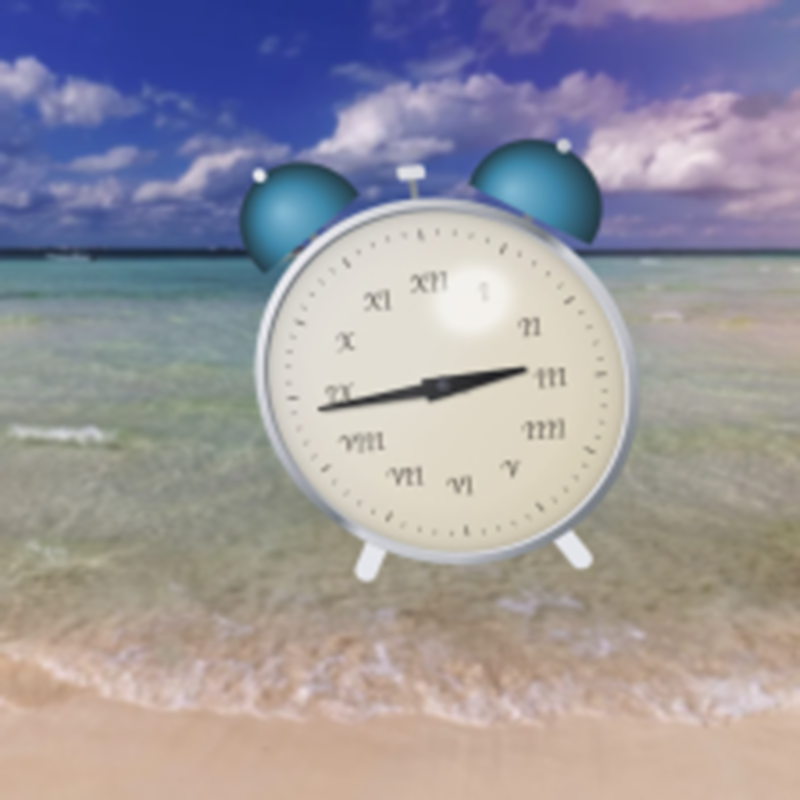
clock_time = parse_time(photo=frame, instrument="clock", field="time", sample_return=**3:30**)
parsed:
**2:44**
